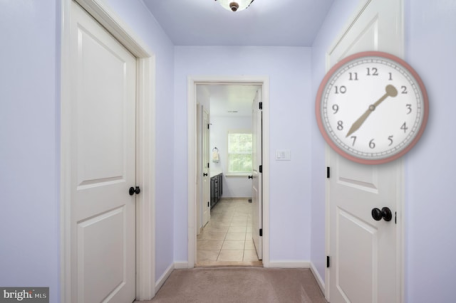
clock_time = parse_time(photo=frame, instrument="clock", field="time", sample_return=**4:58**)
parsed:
**1:37**
